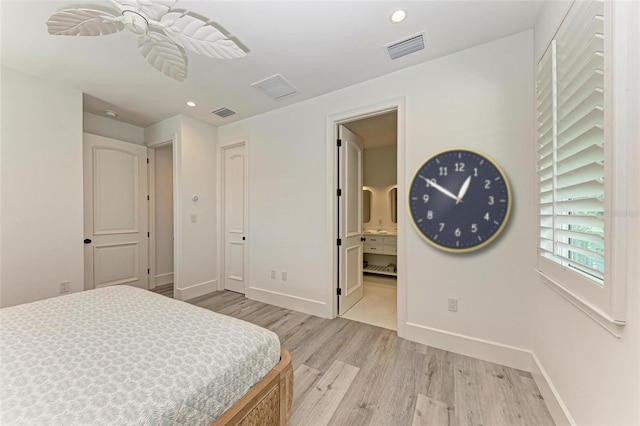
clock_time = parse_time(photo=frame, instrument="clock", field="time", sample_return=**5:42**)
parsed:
**12:50**
